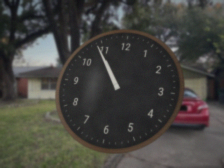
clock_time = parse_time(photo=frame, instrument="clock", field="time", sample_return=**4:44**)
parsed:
**10:54**
